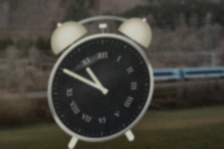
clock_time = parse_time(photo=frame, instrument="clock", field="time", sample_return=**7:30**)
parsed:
**10:50**
